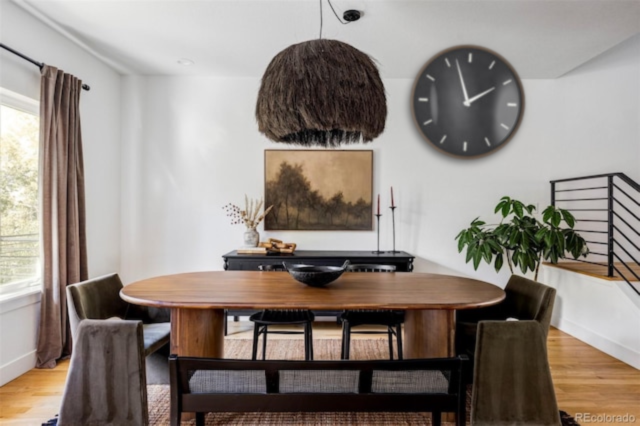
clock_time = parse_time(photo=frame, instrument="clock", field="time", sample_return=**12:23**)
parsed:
**1:57**
